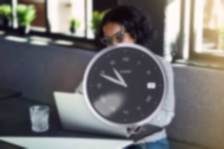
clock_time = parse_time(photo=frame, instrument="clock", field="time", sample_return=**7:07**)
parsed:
**10:49**
